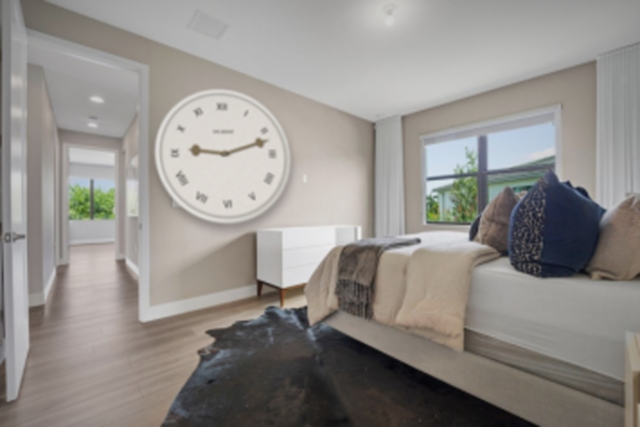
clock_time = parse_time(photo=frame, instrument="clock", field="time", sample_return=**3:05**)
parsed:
**9:12**
